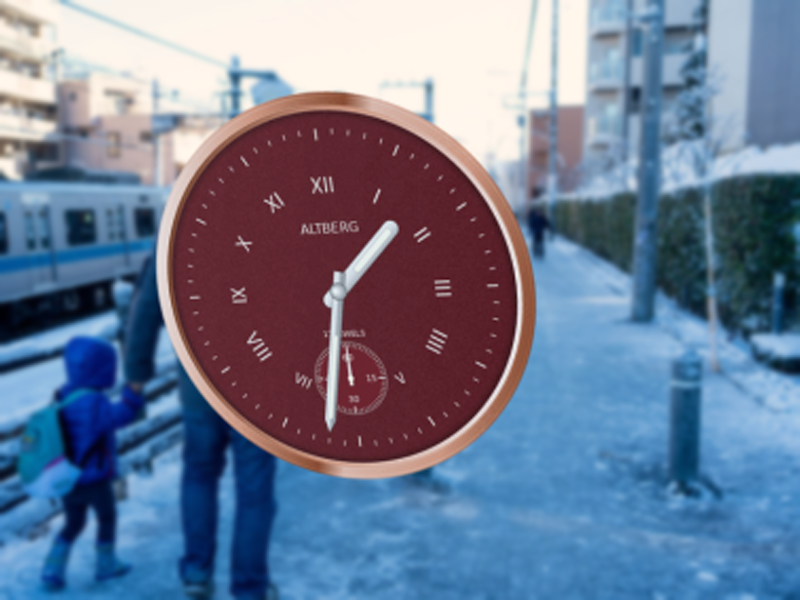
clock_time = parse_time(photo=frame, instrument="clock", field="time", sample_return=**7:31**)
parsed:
**1:32**
